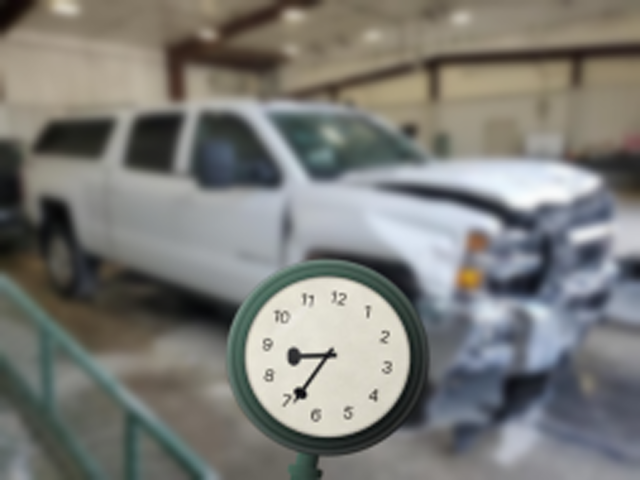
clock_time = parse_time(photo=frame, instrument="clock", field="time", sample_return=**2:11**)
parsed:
**8:34**
